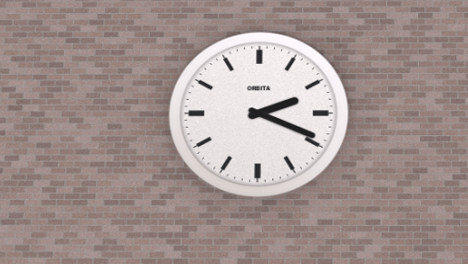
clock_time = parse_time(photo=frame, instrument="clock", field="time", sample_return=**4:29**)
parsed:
**2:19**
